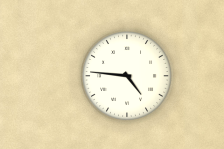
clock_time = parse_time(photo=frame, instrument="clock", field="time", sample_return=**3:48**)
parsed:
**4:46**
